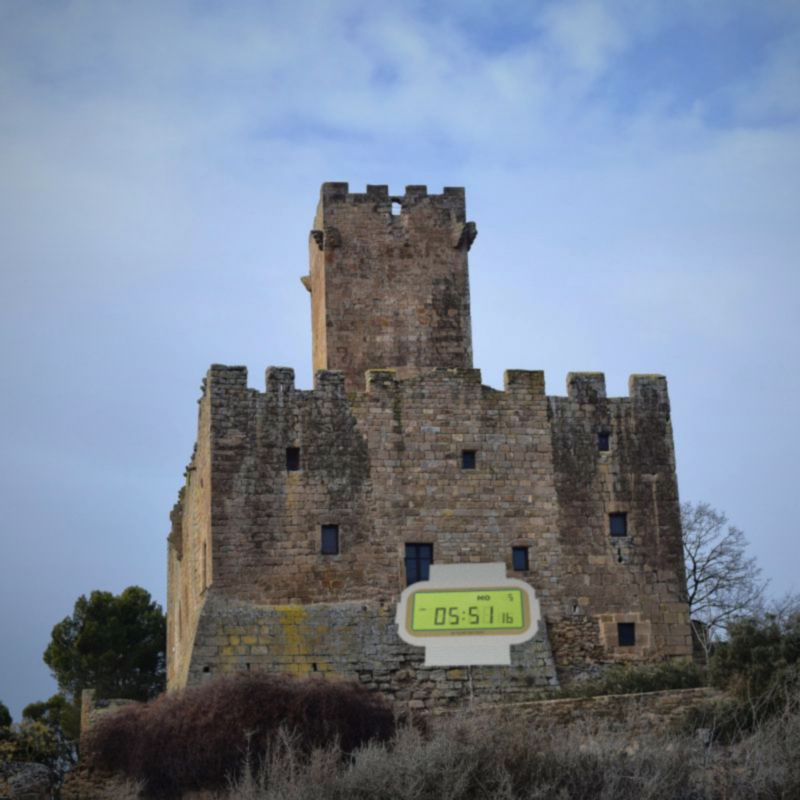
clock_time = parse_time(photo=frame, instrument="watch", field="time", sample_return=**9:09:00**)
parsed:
**5:51:16**
